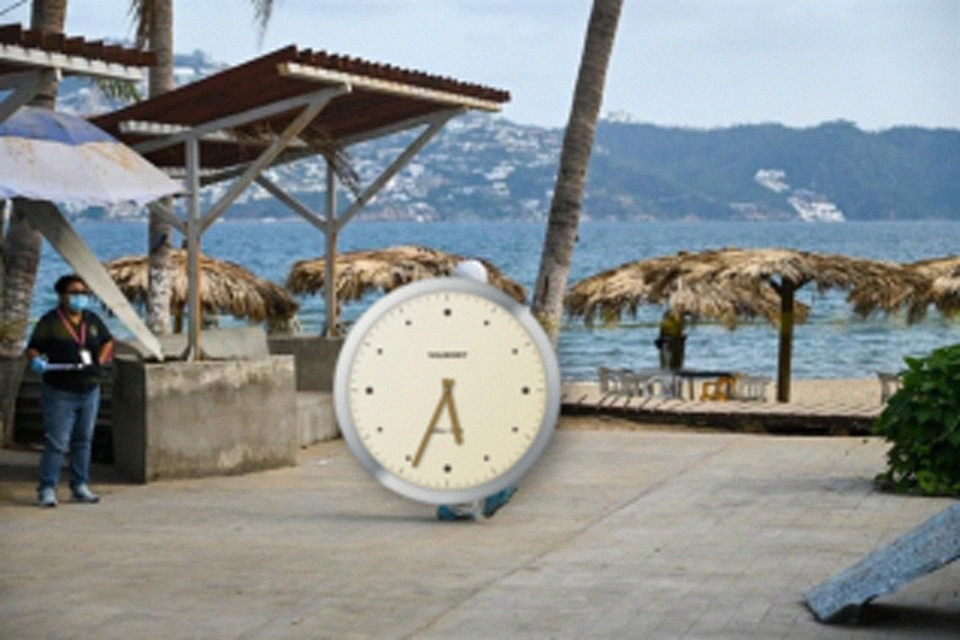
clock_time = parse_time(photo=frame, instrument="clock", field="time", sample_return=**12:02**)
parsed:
**5:34**
